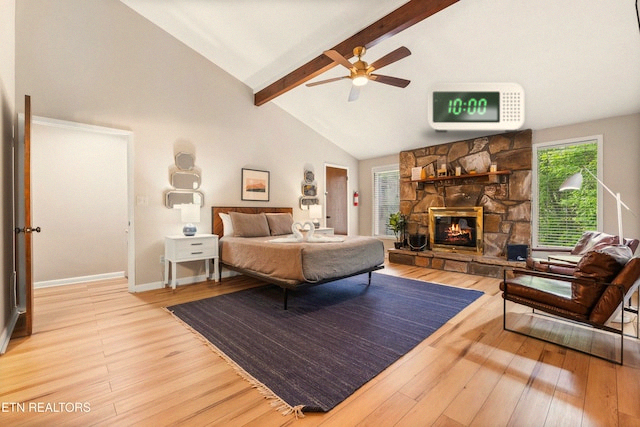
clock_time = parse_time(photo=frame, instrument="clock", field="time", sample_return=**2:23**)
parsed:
**10:00**
